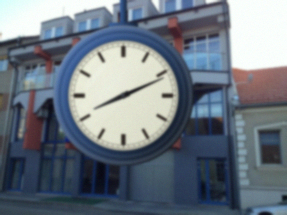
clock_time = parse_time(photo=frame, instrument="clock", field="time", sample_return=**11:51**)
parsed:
**8:11**
